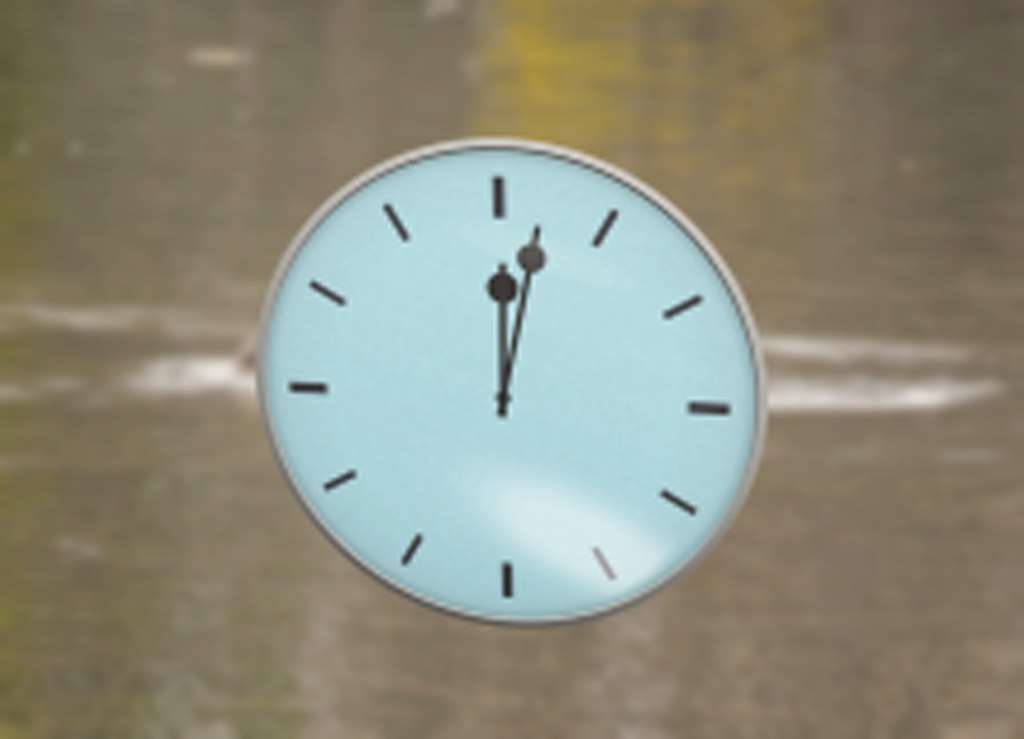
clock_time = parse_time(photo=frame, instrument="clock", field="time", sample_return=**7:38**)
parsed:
**12:02**
